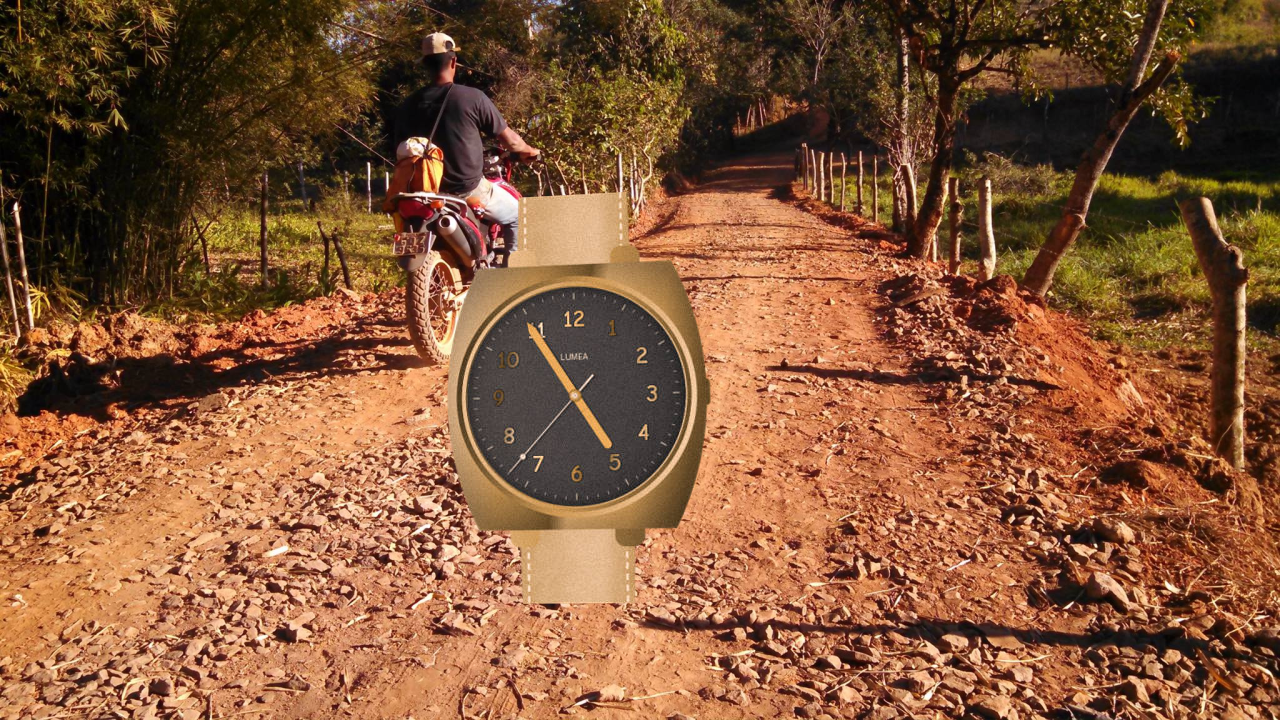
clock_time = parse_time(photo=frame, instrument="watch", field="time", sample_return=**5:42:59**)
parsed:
**4:54:37**
